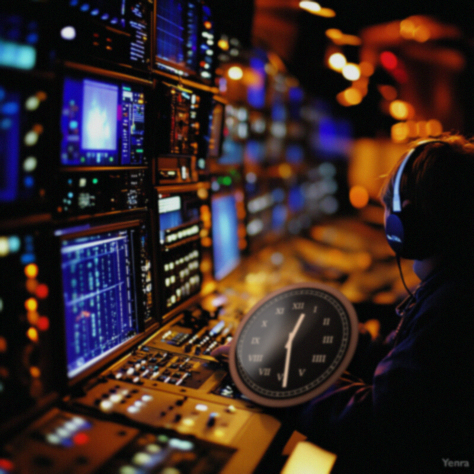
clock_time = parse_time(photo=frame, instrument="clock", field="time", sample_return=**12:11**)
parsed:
**12:29**
